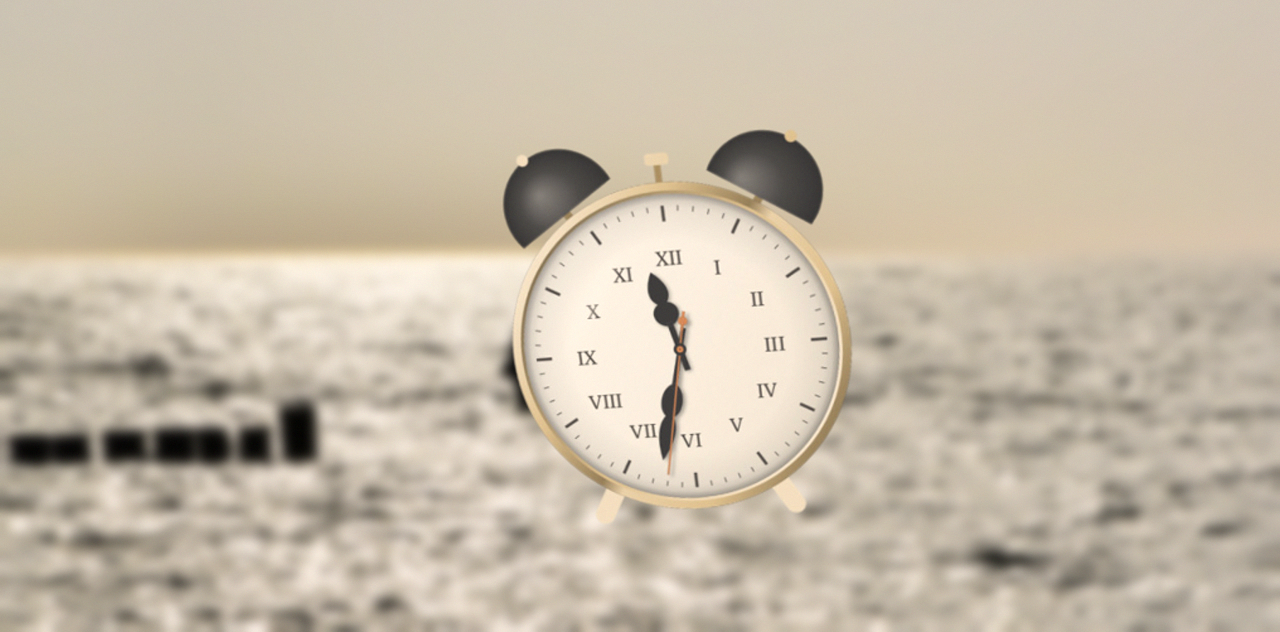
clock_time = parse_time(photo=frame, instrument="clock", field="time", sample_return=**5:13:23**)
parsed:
**11:32:32**
